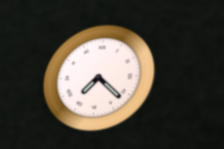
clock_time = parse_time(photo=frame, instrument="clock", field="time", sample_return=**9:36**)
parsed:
**7:22**
